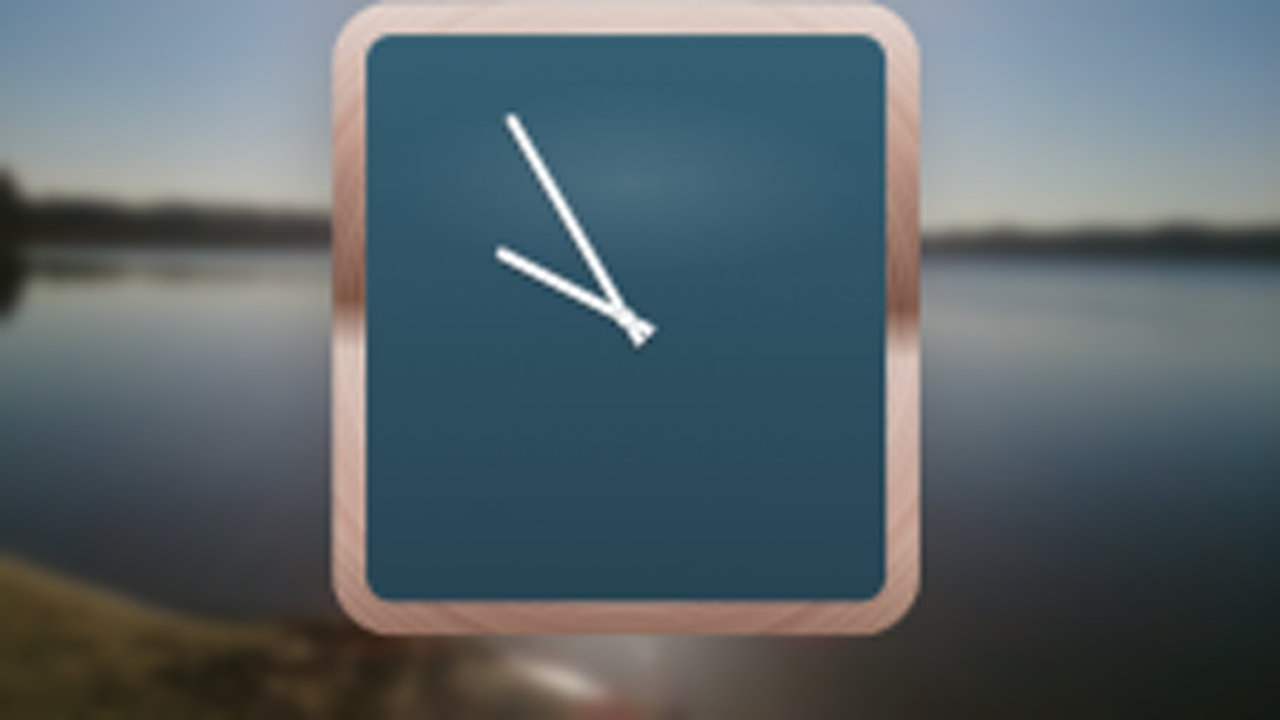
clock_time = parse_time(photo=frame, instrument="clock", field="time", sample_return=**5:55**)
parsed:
**9:55**
